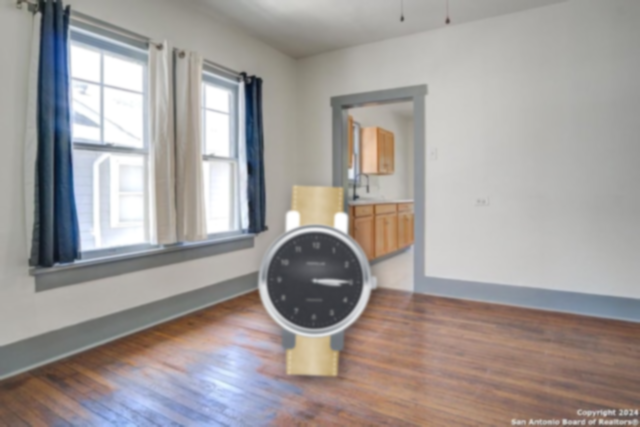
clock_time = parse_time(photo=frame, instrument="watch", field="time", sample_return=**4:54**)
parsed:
**3:15**
